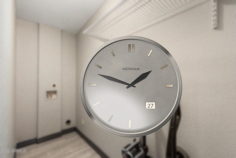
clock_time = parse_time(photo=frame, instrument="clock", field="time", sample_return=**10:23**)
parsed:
**1:48**
